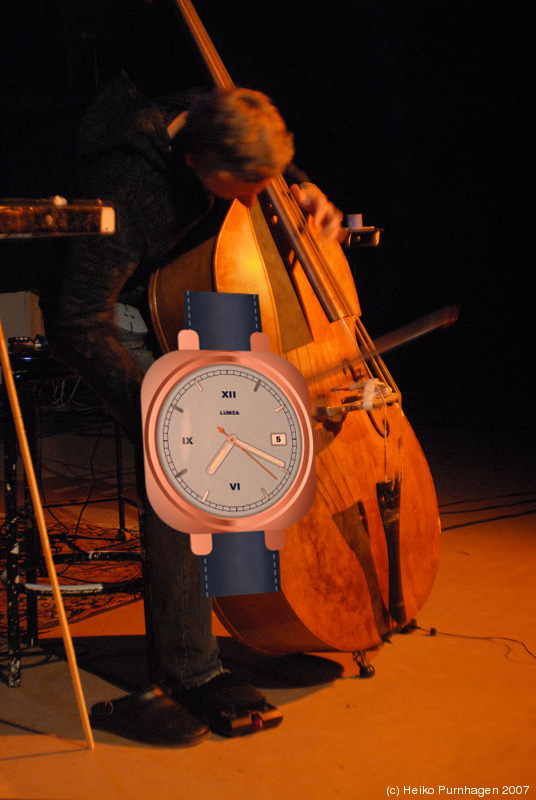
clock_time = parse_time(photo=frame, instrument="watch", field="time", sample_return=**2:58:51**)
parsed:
**7:19:22**
